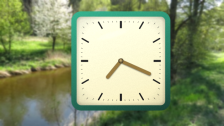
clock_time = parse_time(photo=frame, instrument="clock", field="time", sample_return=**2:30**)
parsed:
**7:19**
